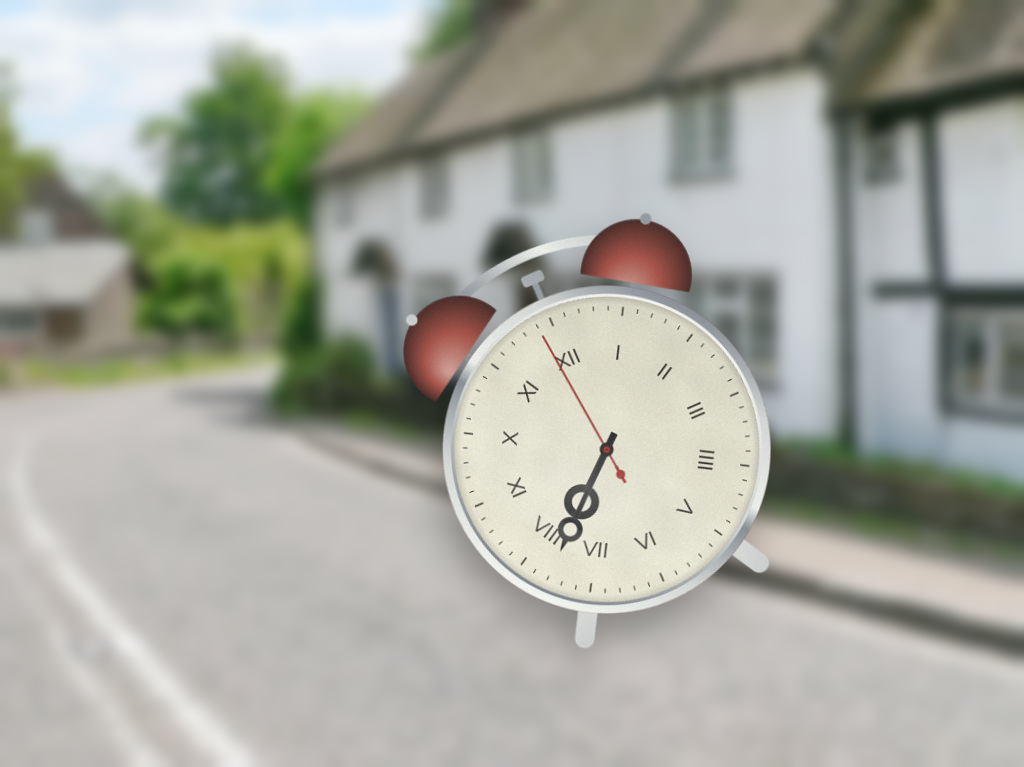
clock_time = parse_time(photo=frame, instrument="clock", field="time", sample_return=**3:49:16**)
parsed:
**7:37:59**
